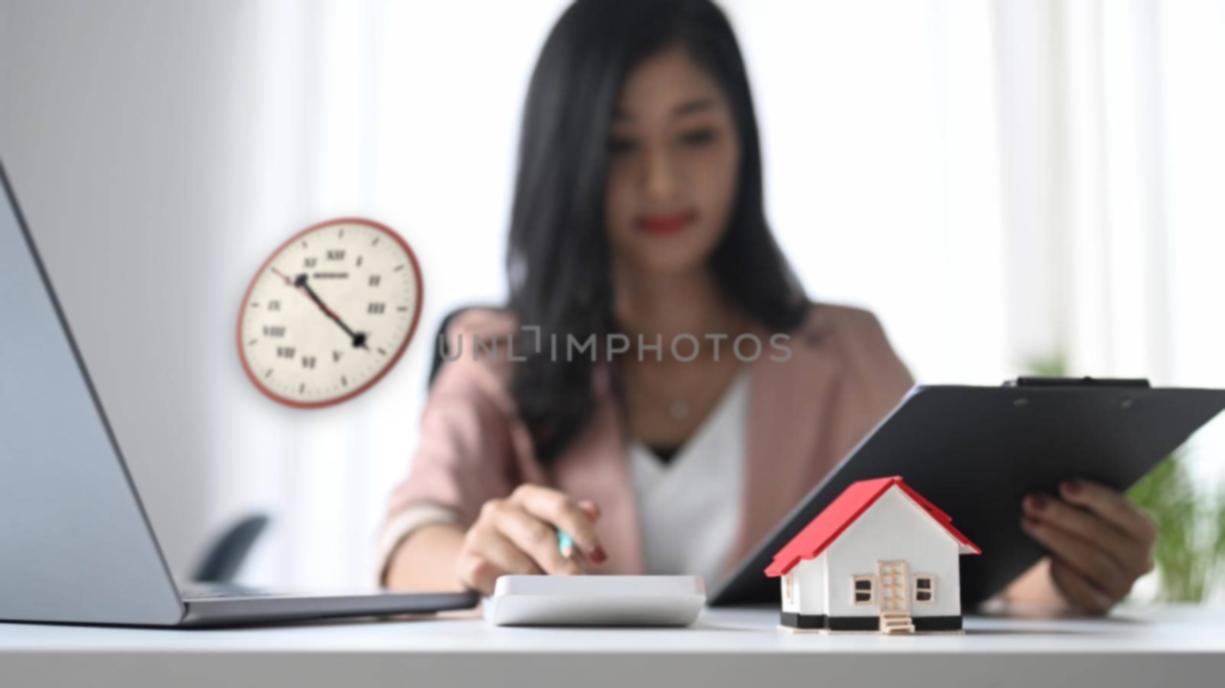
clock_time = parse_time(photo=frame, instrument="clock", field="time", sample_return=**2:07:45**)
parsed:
**10:20:50**
